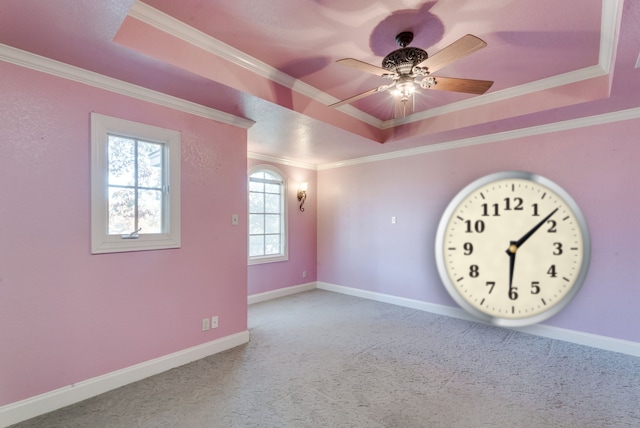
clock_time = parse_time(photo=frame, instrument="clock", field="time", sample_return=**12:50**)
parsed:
**6:08**
